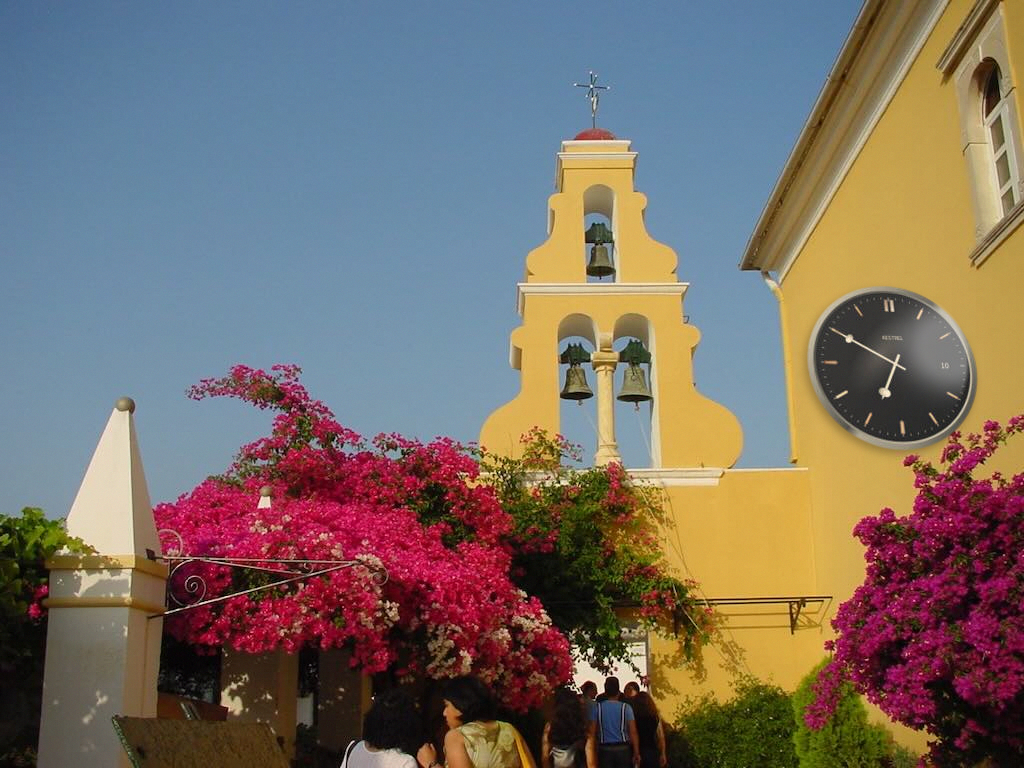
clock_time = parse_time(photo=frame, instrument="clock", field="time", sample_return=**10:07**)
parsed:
**6:50**
